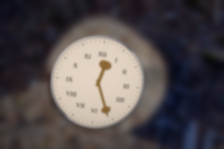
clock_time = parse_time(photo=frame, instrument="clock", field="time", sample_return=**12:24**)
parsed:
**12:26**
